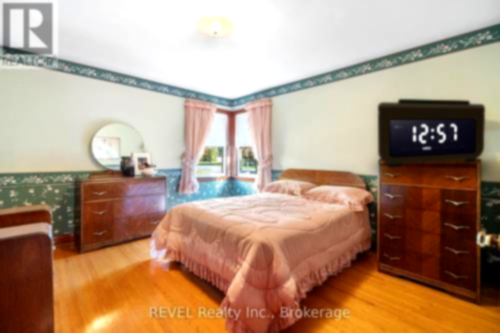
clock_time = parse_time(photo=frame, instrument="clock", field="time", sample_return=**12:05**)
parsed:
**12:57**
